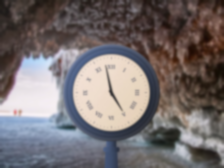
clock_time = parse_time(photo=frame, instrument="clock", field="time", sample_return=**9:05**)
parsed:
**4:58**
